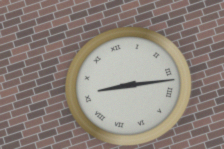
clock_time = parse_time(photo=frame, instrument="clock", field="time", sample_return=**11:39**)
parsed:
**9:17**
